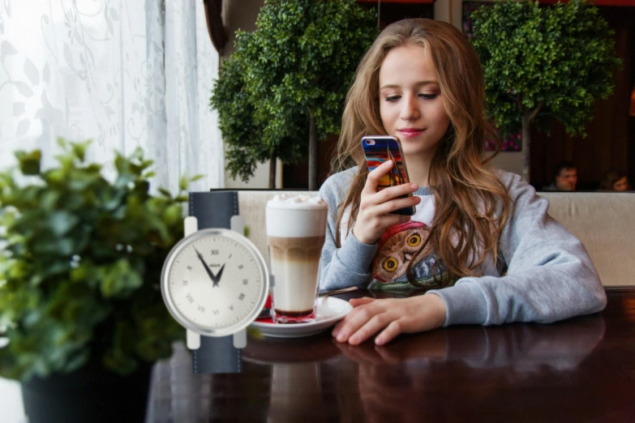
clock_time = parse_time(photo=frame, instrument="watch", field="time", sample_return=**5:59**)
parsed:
**12:55**
